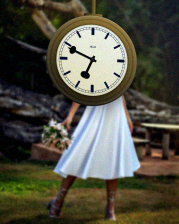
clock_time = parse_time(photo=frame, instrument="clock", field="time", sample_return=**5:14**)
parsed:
**6:49**
